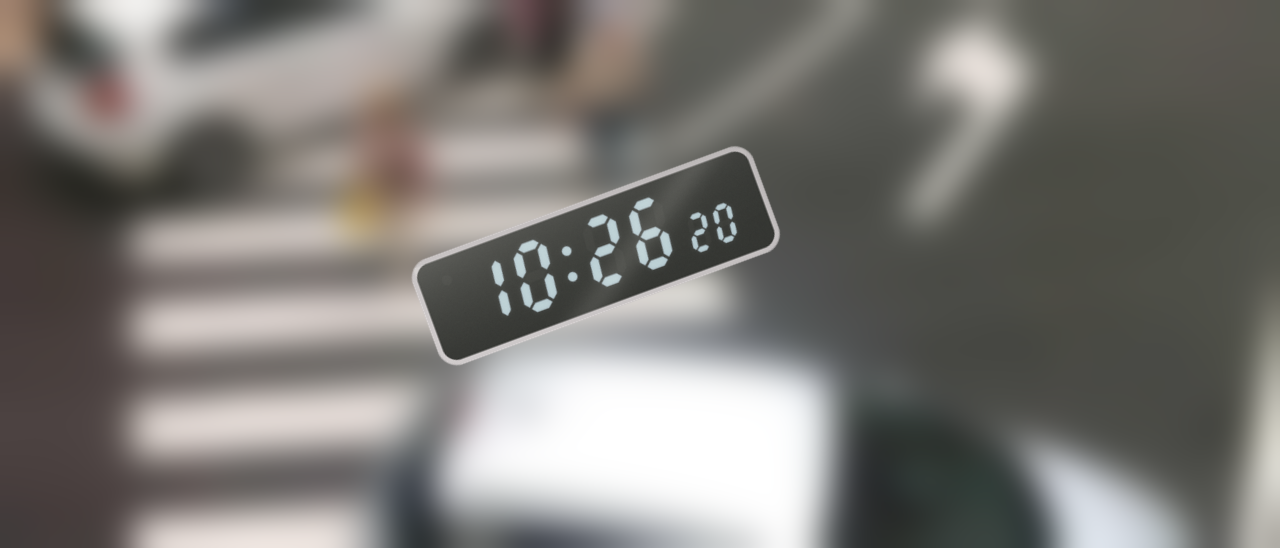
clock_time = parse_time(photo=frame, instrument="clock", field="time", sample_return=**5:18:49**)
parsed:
**10:26:20**
